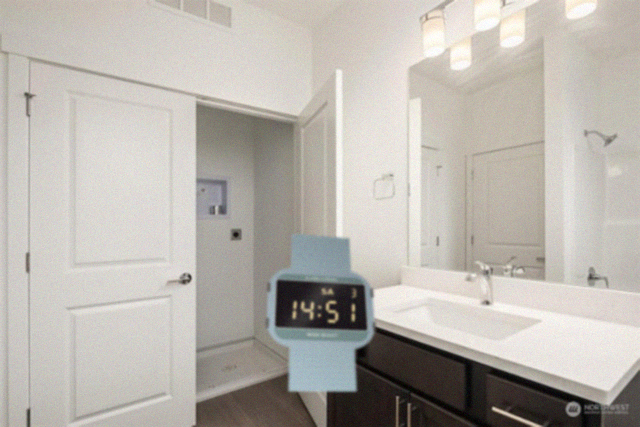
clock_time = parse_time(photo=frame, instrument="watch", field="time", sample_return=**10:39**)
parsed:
**14:51**
